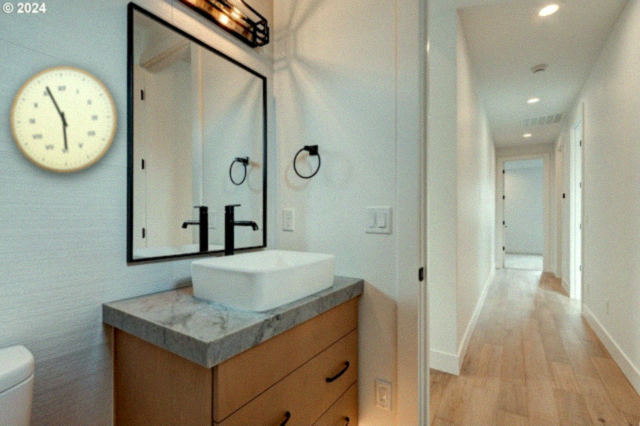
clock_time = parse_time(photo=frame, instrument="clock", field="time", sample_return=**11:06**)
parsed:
**5:56**
